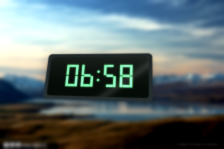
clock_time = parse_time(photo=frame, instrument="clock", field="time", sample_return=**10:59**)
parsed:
**6:58**
